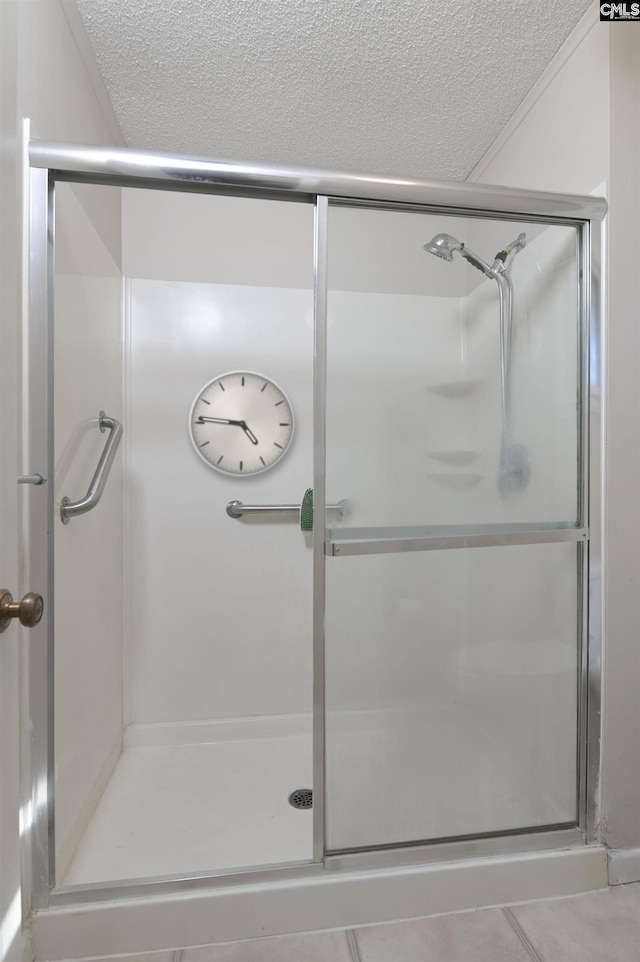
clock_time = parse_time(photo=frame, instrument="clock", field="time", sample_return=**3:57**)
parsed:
**4:46**
